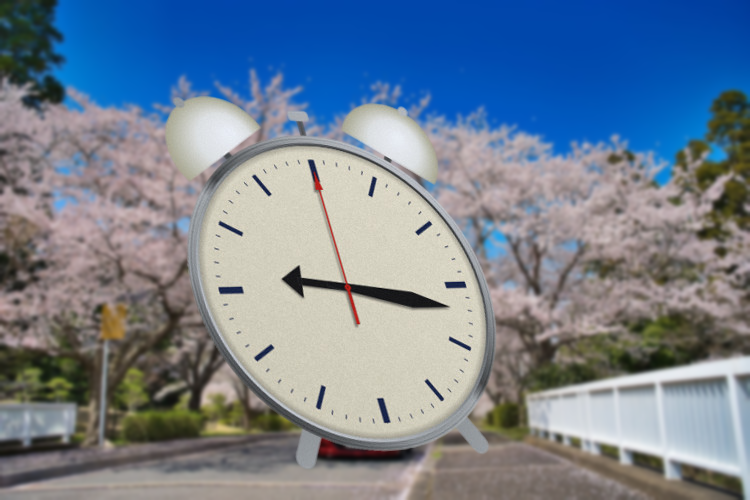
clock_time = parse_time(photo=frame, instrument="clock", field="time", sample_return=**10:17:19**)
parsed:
**9:17:00**
